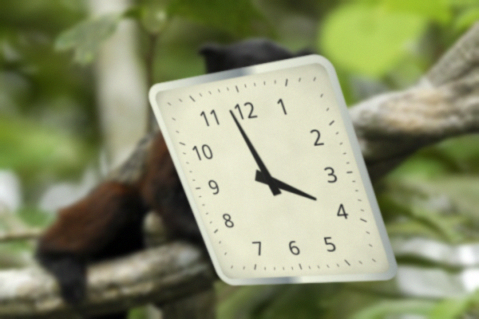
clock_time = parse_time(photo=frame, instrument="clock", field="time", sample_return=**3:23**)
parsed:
**3:58**
